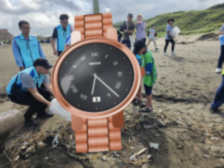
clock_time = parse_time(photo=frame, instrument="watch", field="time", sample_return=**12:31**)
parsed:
**6:23**
